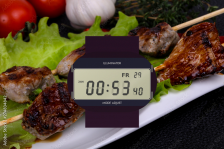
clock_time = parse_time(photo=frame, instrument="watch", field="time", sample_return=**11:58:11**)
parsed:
**0:53:40**
